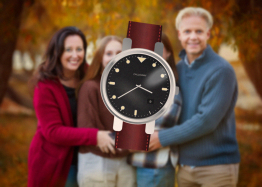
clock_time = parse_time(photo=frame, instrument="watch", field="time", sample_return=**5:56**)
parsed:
**3:39**
